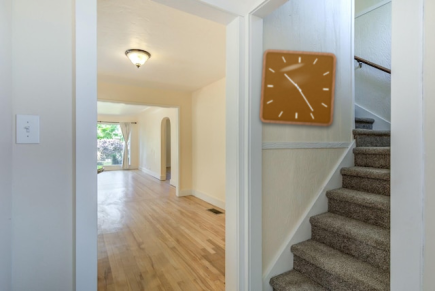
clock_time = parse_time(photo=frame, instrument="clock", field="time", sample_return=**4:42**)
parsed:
**10:24**
